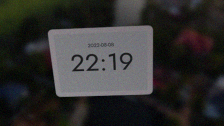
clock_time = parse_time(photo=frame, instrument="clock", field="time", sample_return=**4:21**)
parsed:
**22:19**
